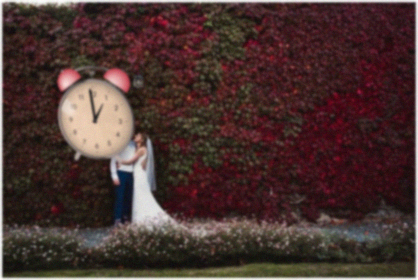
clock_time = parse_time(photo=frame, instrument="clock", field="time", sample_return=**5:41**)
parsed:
**12:59**
